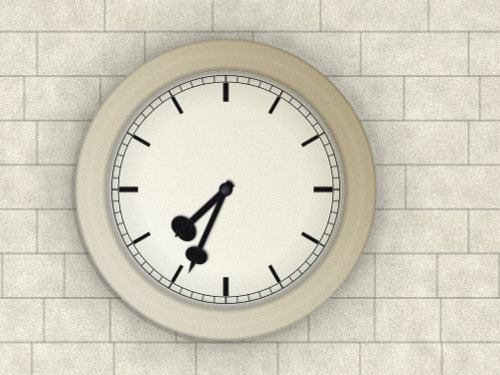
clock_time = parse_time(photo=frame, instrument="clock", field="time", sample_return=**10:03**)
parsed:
**7:34**
